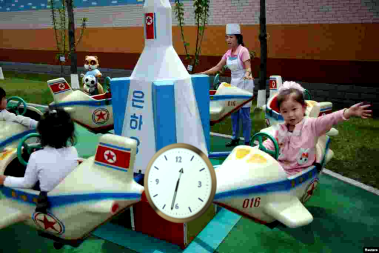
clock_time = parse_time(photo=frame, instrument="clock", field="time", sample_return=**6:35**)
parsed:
**12:32**
